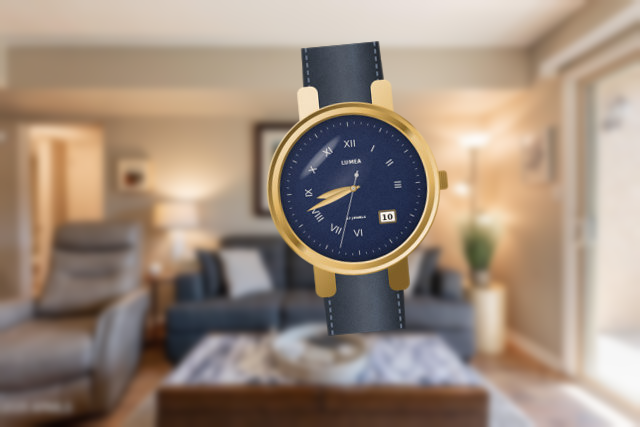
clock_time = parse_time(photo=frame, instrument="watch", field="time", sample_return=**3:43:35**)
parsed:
**8:41:33**
